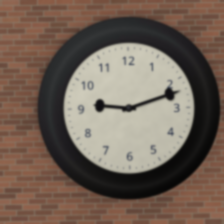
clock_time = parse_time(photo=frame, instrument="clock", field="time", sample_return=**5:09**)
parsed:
**9:12**
